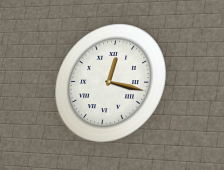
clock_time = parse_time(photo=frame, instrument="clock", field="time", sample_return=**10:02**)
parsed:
**12:17**
